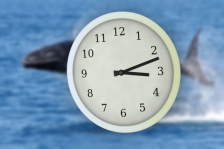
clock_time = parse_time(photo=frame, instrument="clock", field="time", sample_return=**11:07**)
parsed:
**3:12**
